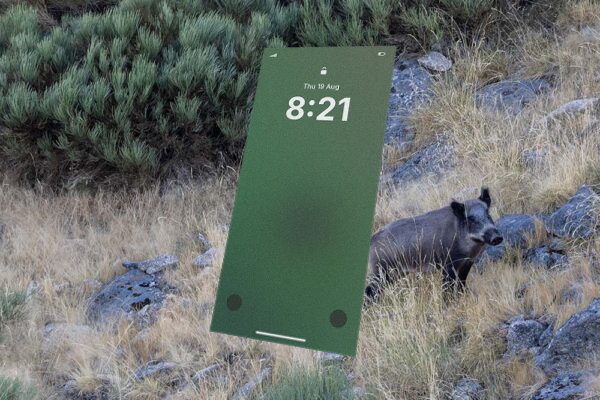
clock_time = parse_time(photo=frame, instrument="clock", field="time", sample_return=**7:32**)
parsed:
**8:21**
